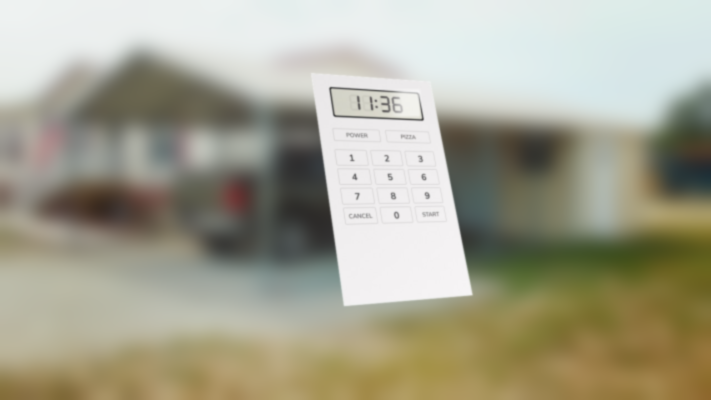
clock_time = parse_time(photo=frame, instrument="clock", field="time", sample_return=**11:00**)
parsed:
**11:36**
